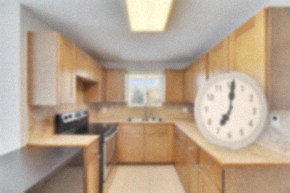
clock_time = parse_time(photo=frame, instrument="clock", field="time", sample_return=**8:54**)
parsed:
**7:01**
